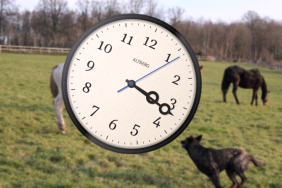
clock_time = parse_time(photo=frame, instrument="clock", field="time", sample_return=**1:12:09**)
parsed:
**3:17:06**
